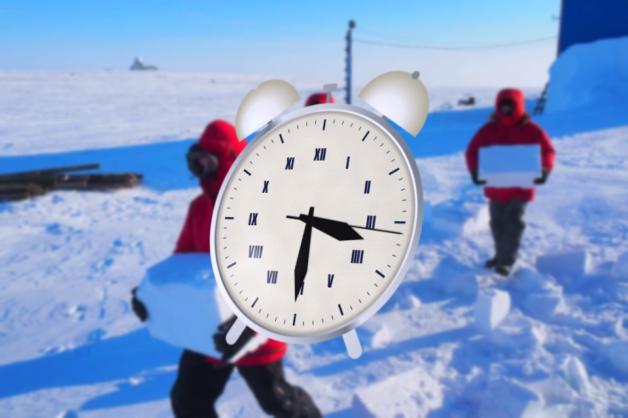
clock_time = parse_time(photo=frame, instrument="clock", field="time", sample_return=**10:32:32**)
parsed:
**3:30:16**
